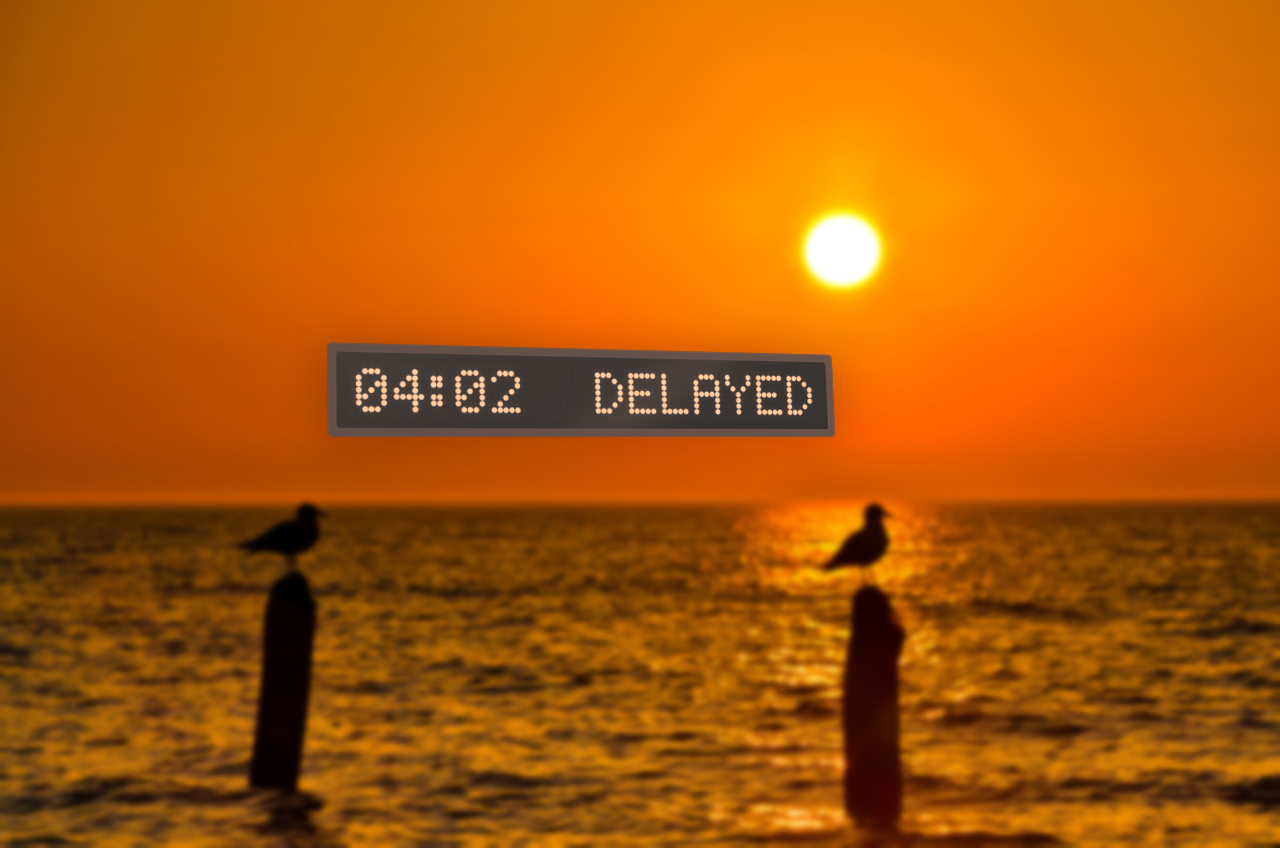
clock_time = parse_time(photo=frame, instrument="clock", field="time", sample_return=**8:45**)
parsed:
**4:02**
